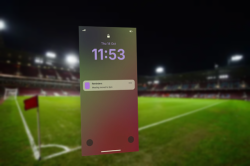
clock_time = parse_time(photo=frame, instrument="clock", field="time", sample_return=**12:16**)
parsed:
**11:53**
